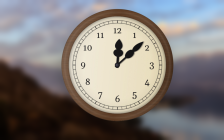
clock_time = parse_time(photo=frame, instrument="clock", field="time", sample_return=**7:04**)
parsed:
**12:08**
